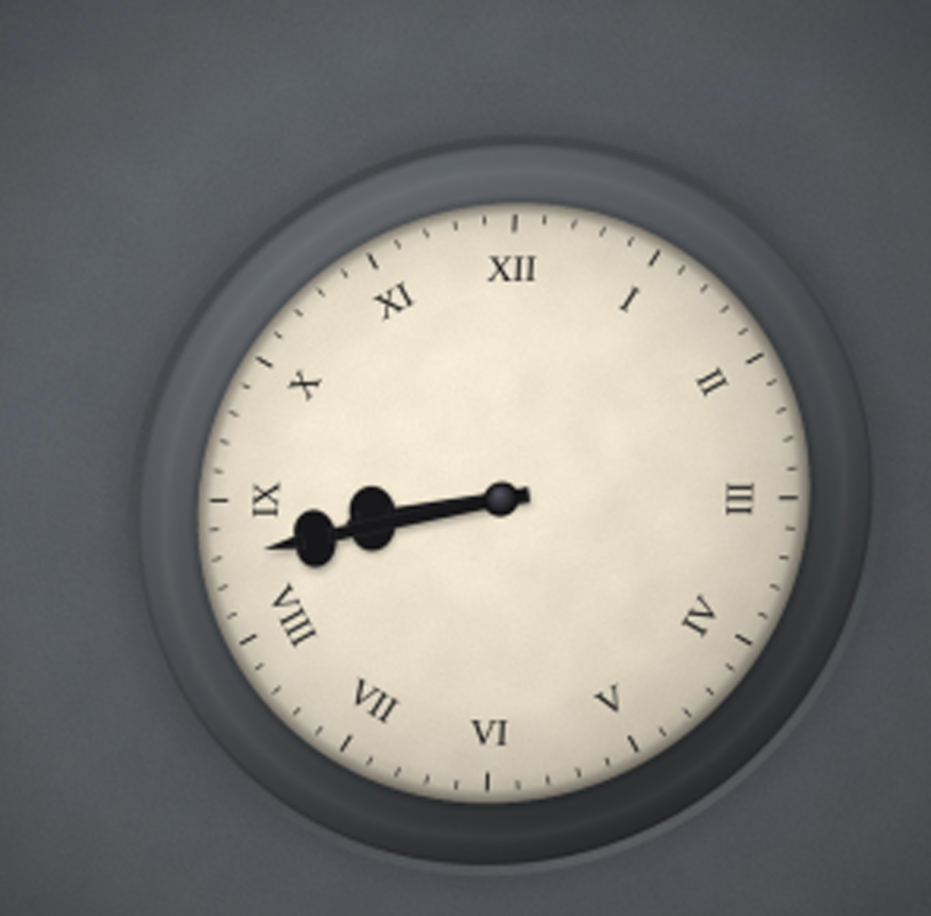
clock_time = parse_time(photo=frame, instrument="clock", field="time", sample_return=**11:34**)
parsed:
**8:43**
